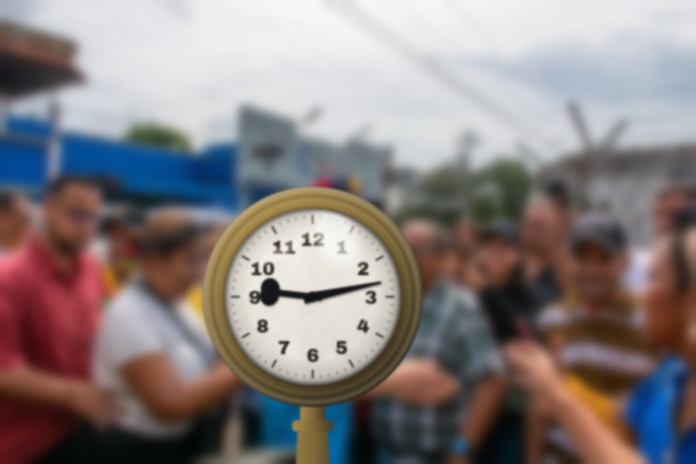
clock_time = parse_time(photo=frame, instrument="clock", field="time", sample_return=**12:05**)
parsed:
**9:13**
